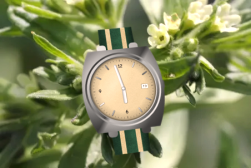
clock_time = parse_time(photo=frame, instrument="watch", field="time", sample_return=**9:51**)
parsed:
**5:58**
